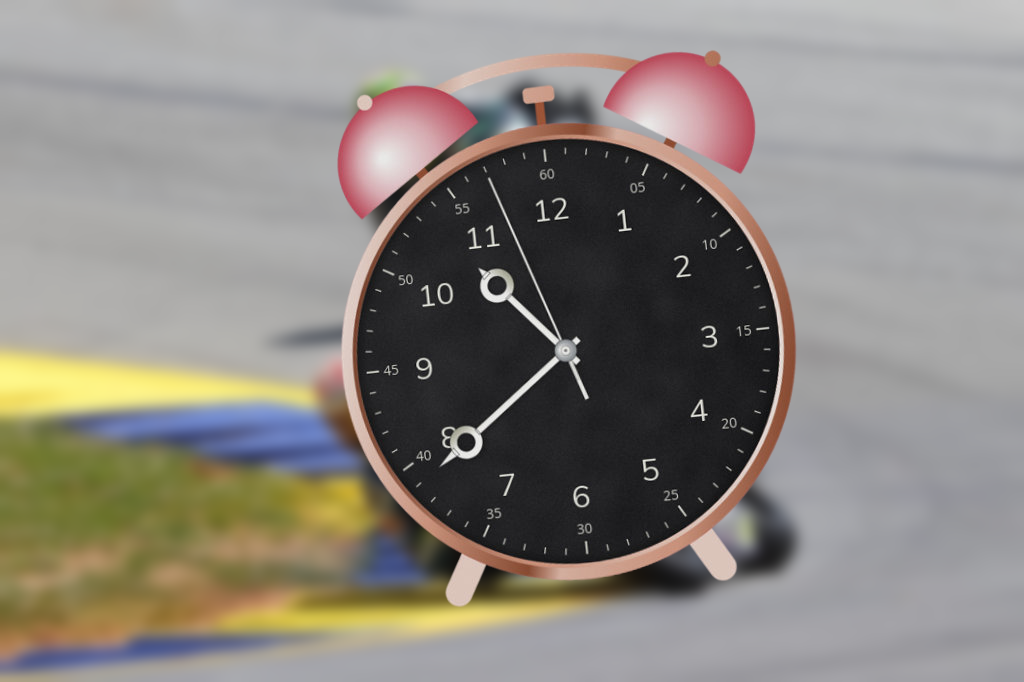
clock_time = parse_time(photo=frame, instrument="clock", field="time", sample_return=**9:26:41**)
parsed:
**10:38:57**
